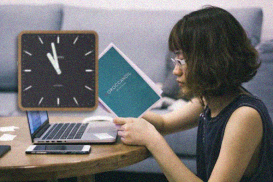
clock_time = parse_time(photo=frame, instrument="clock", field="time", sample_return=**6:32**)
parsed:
**10:58**
